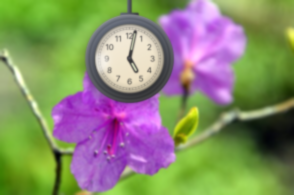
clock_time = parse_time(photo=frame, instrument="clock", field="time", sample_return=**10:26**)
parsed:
**5:02**
